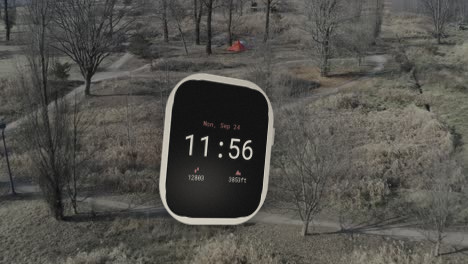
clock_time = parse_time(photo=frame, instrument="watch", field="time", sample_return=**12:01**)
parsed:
**11:56**
